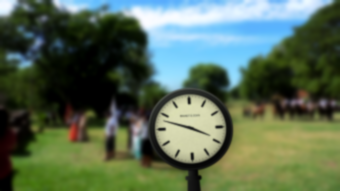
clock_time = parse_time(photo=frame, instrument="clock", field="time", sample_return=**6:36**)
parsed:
**3:48**
